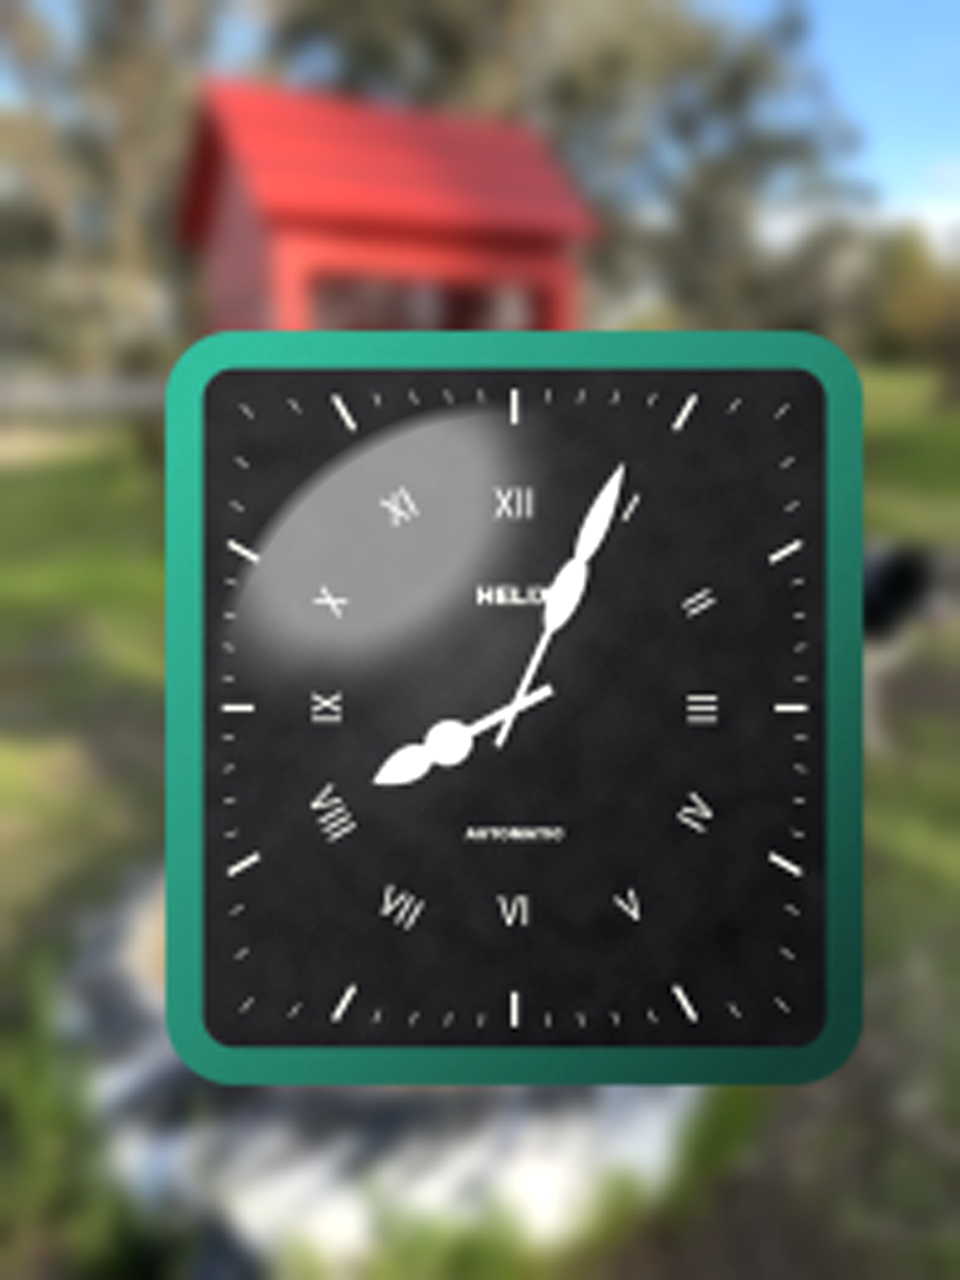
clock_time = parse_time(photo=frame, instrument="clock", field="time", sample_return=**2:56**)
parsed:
**8:04**
